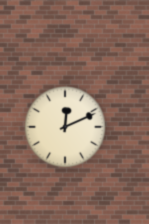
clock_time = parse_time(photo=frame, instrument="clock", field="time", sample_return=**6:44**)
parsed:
**12:11**
